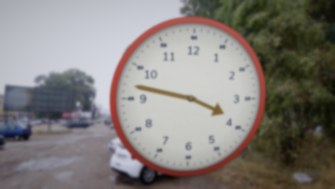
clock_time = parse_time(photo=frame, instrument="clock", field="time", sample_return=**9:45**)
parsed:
**3:47**
